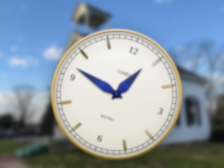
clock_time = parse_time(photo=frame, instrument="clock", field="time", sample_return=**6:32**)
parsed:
**12:47**
